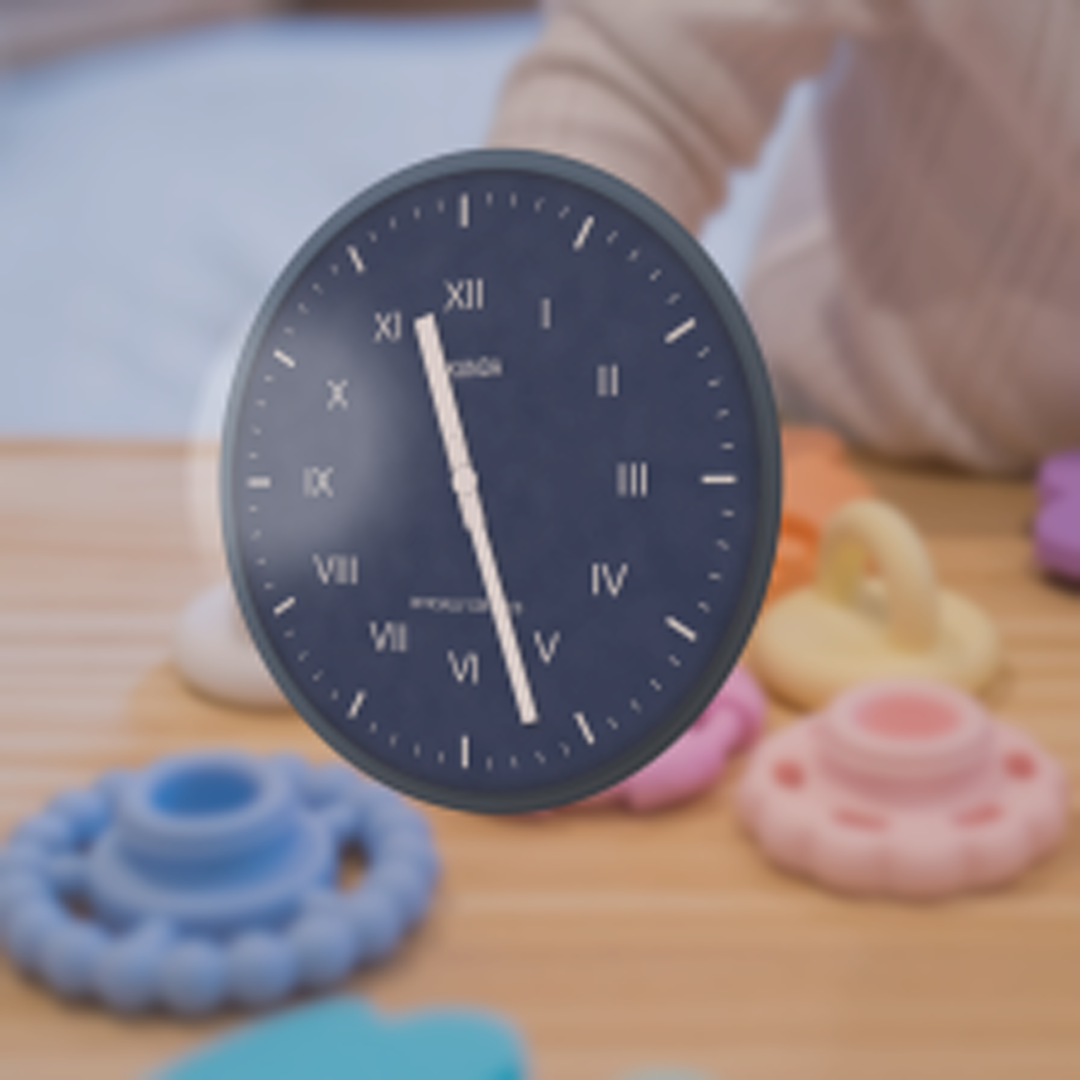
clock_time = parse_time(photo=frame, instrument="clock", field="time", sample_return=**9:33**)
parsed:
**11:27**
